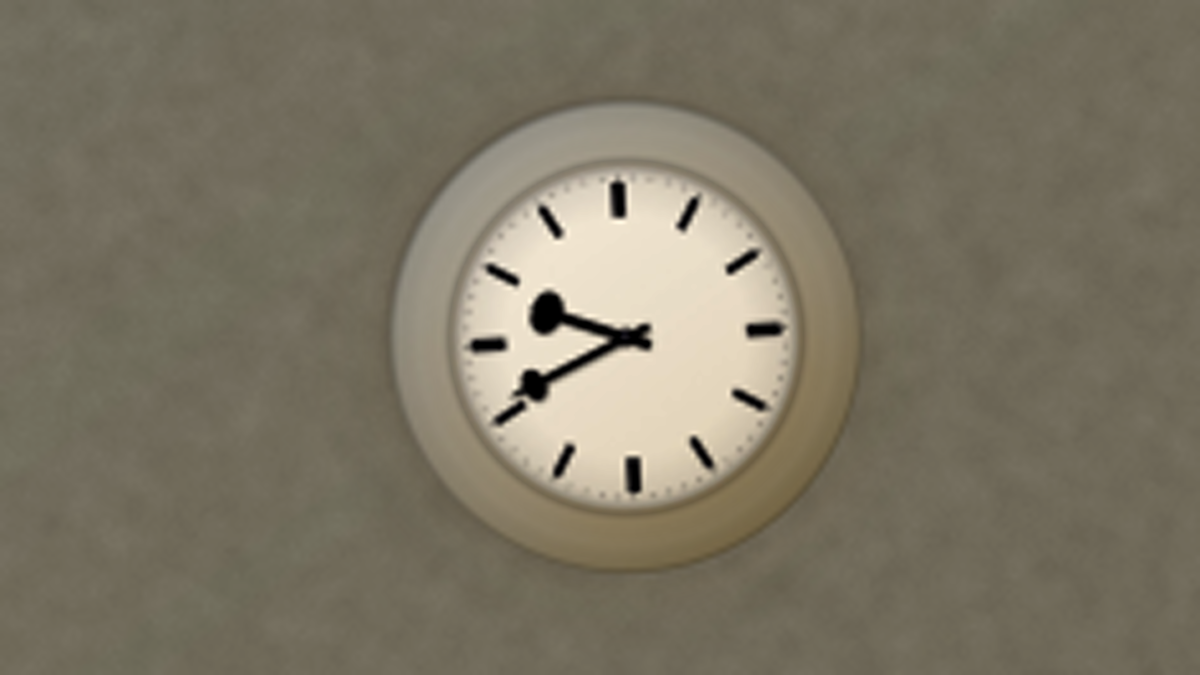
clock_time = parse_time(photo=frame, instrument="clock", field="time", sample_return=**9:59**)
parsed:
**9:41**
